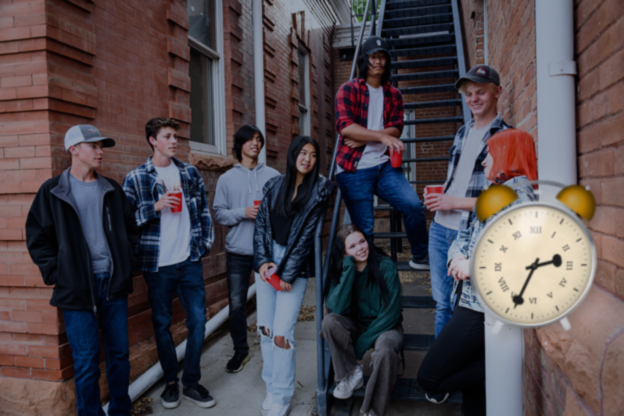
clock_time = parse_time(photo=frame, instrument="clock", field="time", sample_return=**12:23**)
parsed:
**2:34**
